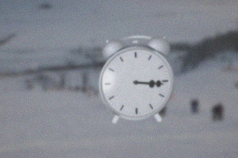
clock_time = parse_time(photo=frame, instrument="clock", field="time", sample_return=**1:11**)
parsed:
**3:16**
